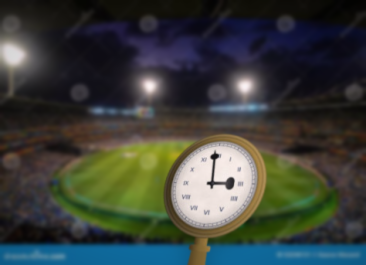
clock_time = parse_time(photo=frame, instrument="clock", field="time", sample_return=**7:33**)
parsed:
**2:59**
